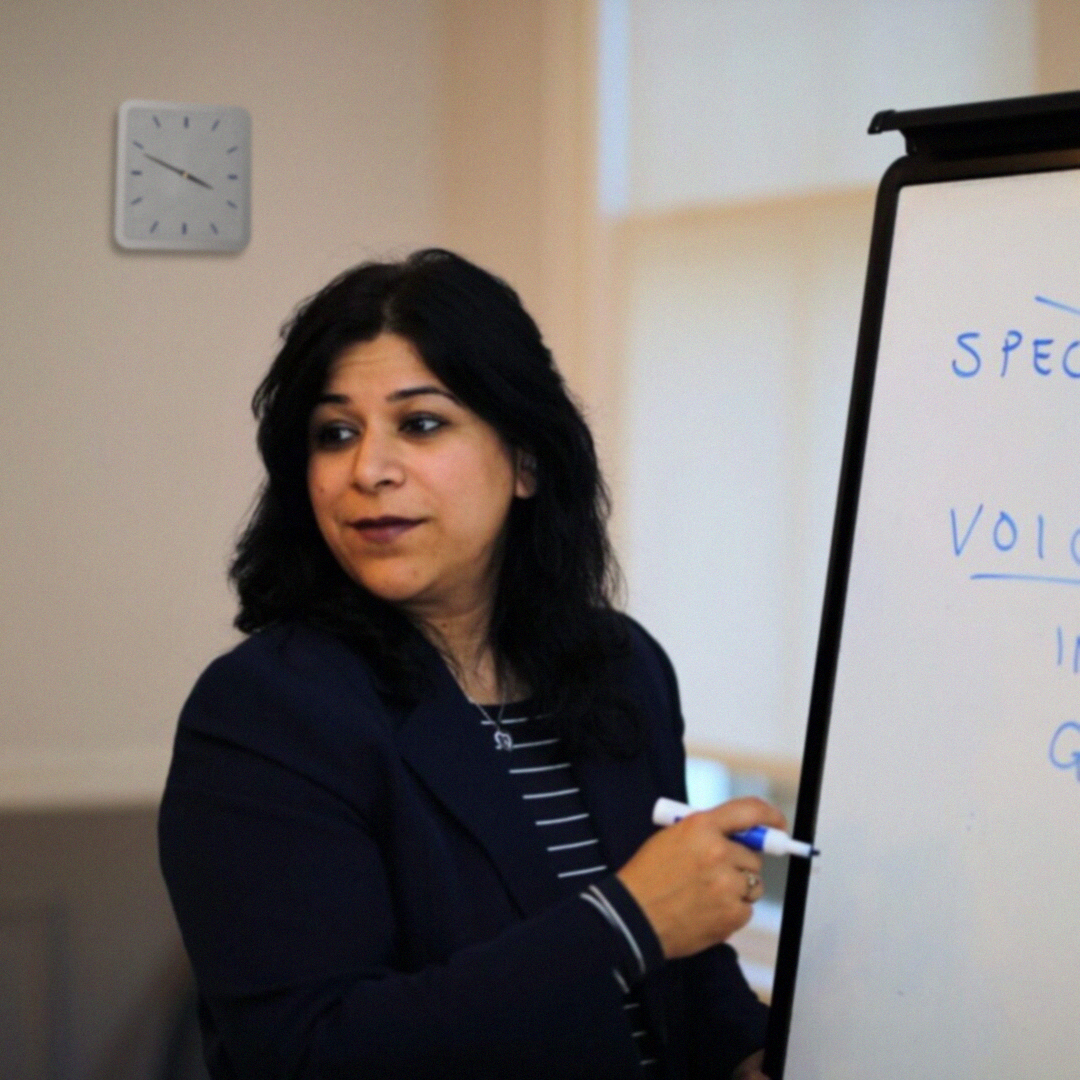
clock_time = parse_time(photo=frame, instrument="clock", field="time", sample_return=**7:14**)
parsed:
**3:49**
